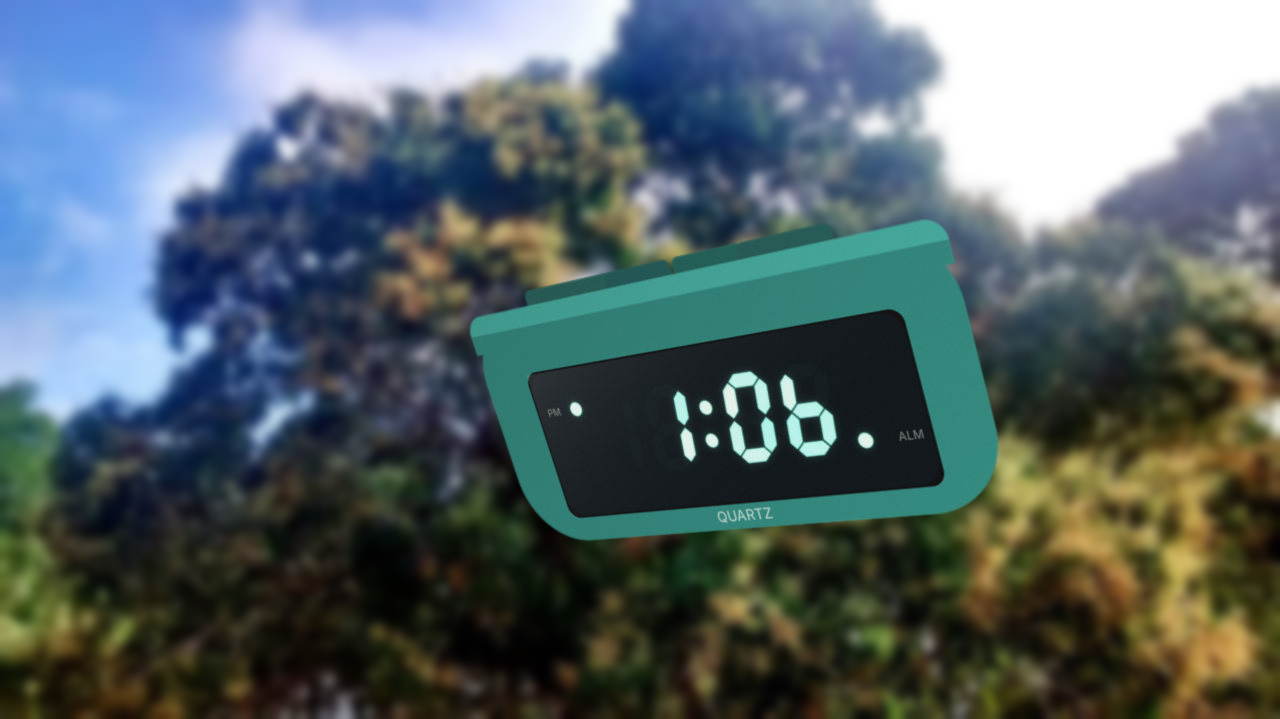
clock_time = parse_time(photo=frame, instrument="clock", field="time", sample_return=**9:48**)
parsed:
**1:06**
